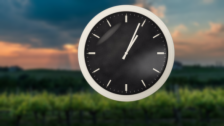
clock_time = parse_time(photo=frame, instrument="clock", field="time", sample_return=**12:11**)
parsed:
**1:04**
